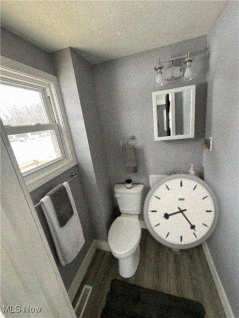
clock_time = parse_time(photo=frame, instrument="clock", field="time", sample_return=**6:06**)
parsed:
**8:24**
